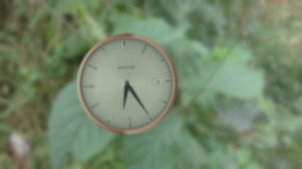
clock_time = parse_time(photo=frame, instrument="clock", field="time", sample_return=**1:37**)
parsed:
**6:25**
